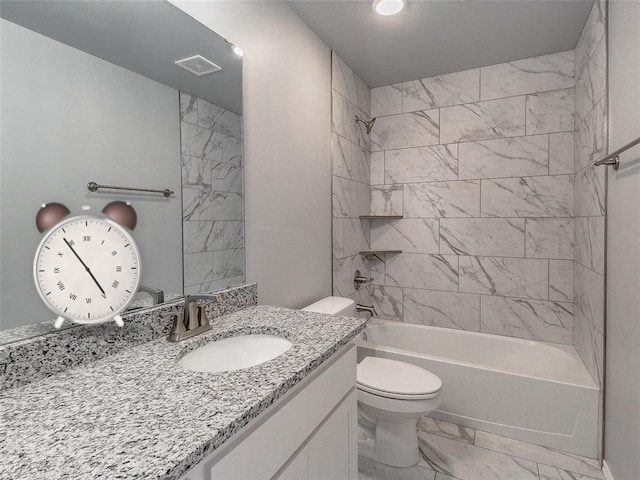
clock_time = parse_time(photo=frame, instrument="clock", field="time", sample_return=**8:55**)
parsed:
**4:54**
